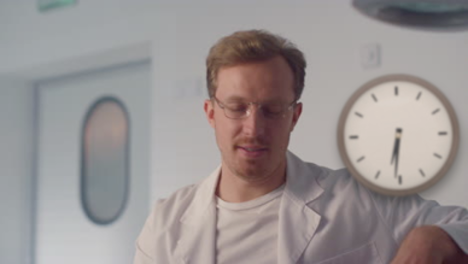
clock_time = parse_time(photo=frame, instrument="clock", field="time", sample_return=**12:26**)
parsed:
**6:31**
